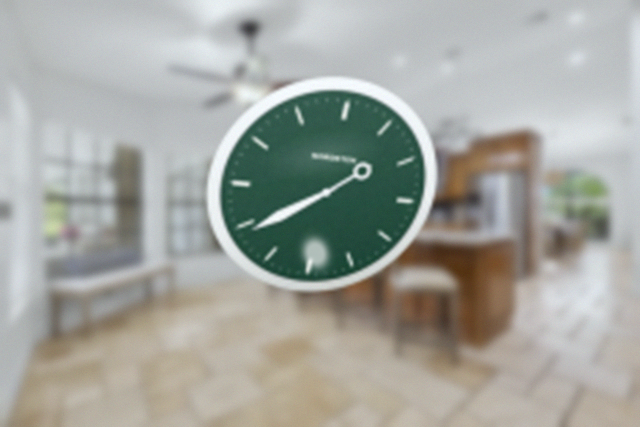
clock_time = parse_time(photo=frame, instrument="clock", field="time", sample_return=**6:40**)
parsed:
**1:39**
